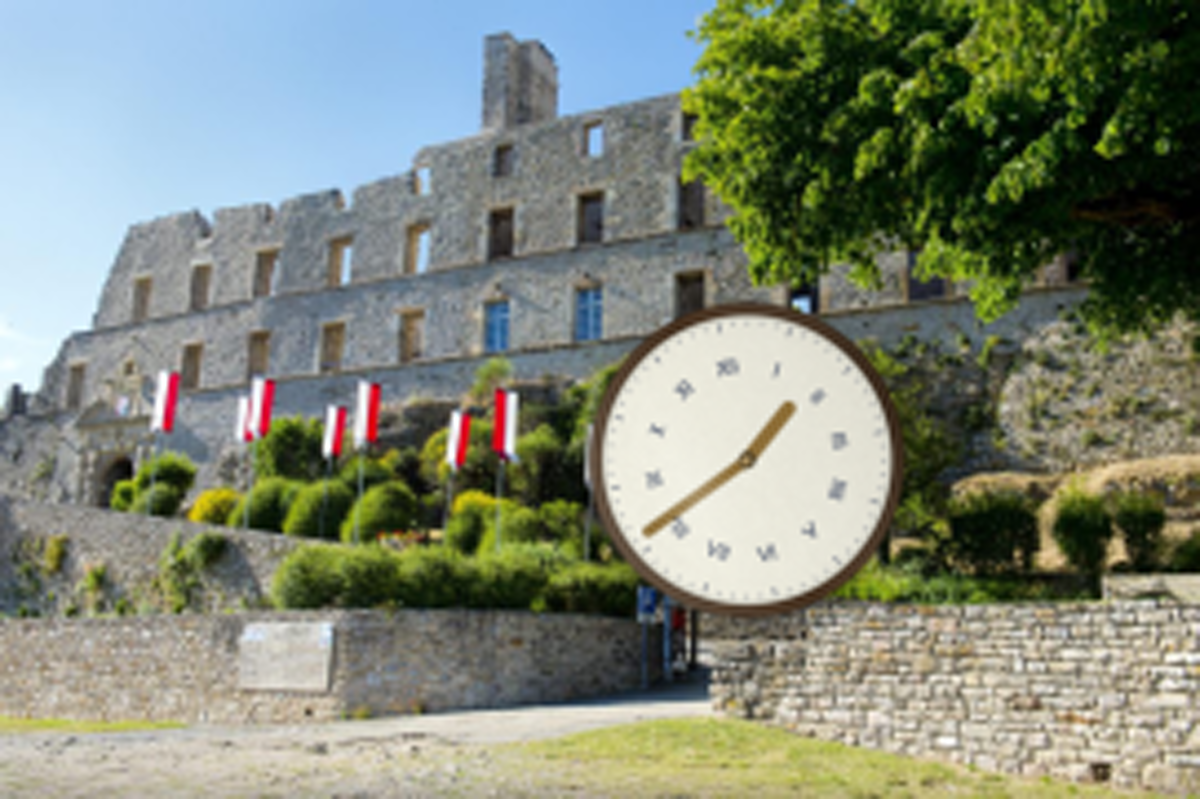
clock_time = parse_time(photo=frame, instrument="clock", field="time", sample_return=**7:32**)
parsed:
**1:41**
